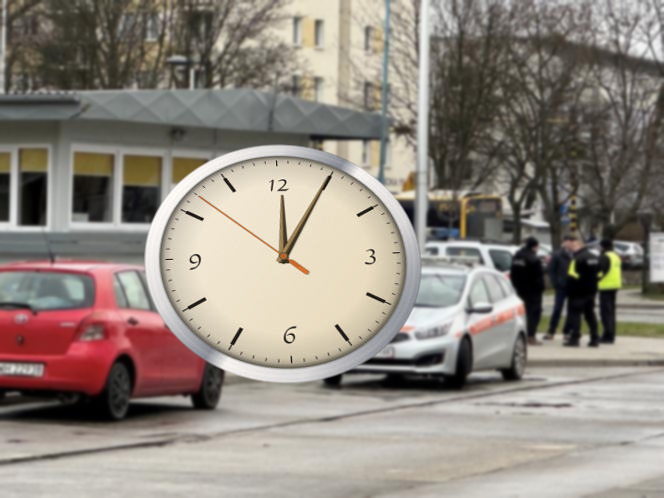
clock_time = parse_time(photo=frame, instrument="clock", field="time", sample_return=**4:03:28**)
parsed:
**12:04:52**
